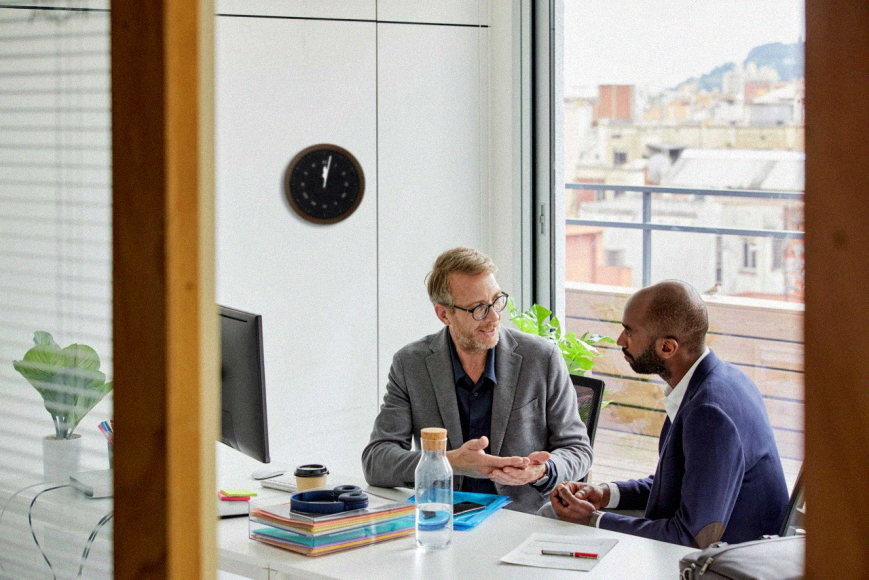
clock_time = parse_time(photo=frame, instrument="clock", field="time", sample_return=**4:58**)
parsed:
**12:02**
